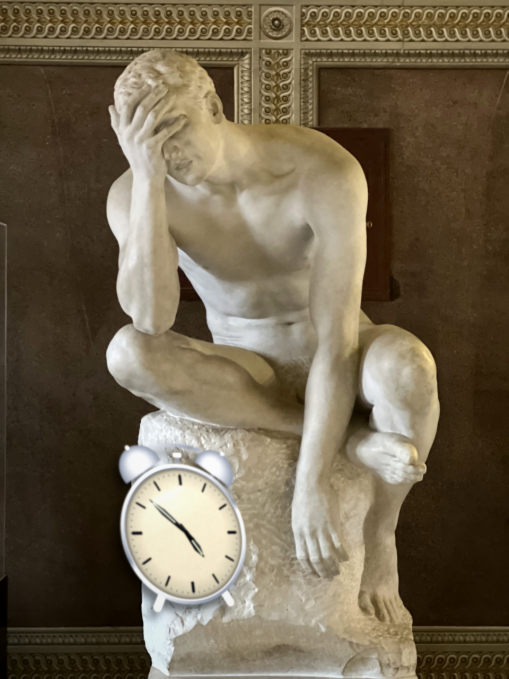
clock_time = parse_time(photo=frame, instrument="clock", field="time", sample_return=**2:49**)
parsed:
**4:52**
